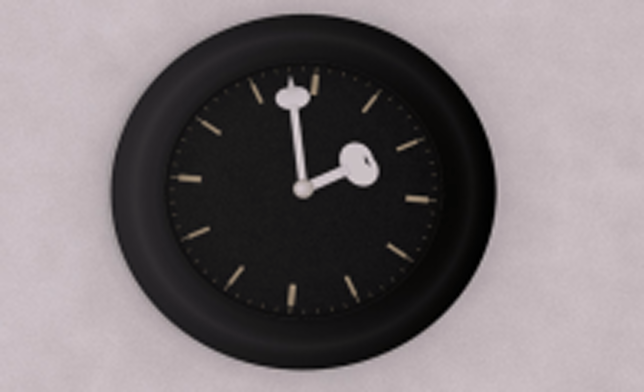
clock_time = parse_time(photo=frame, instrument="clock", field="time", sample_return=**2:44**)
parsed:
**1:58**
